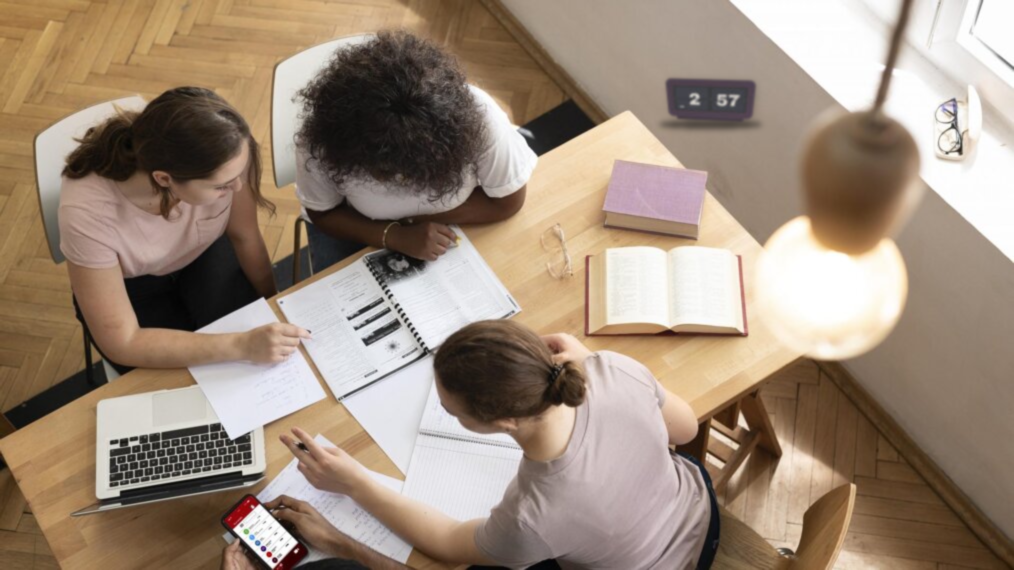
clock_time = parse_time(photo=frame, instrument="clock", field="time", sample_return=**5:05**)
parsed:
**2:57**
